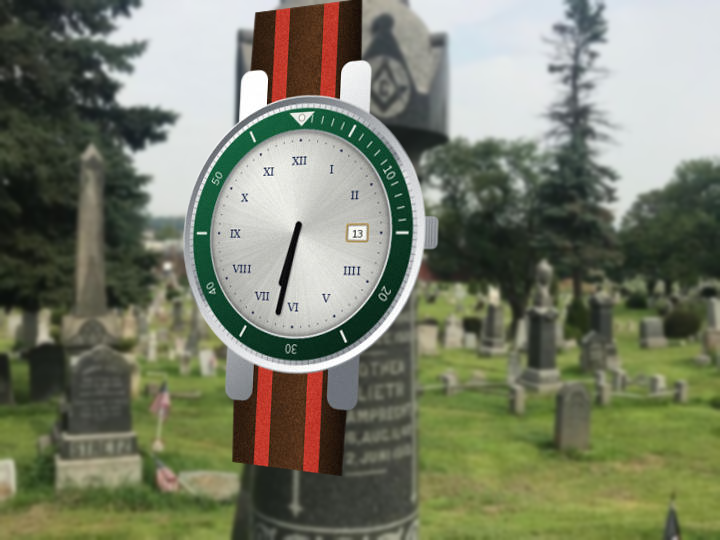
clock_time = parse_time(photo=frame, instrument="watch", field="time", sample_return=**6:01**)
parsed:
**6:32**
